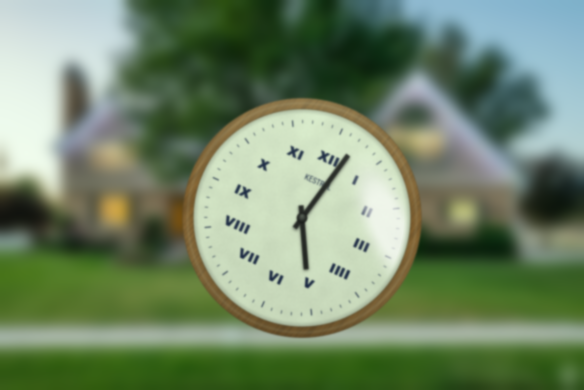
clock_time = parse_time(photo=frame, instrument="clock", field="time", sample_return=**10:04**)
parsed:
**5:02**
